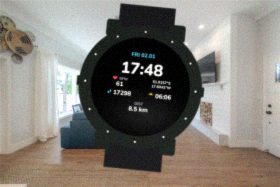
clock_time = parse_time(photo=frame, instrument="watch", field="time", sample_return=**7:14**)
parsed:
**17:48**
